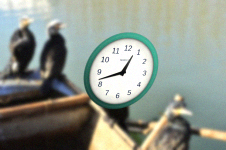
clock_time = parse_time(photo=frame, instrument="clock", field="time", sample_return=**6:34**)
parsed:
**12:42**
